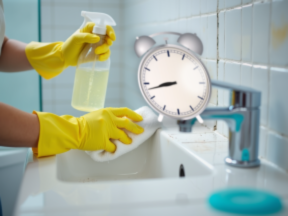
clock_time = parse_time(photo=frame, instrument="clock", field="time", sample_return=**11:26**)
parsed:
**8:43**
